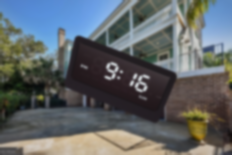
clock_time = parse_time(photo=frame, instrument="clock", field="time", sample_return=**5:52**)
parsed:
**9:16**
